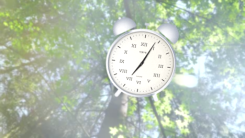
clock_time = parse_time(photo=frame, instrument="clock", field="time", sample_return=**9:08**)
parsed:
**7:04**
